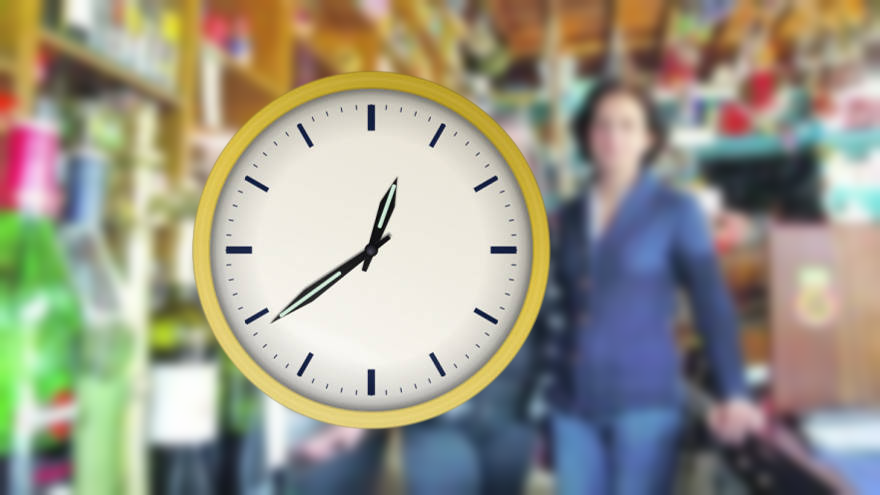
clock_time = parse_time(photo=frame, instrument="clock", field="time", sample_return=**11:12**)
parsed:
**12:39**
